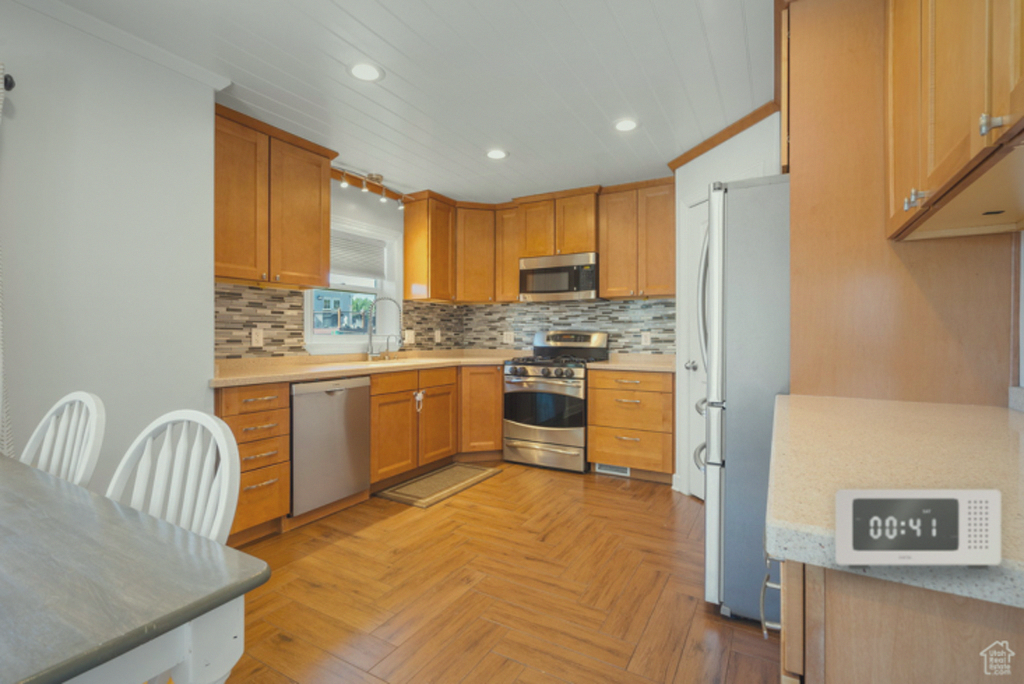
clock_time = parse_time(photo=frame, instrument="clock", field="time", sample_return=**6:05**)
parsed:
**0:41**
